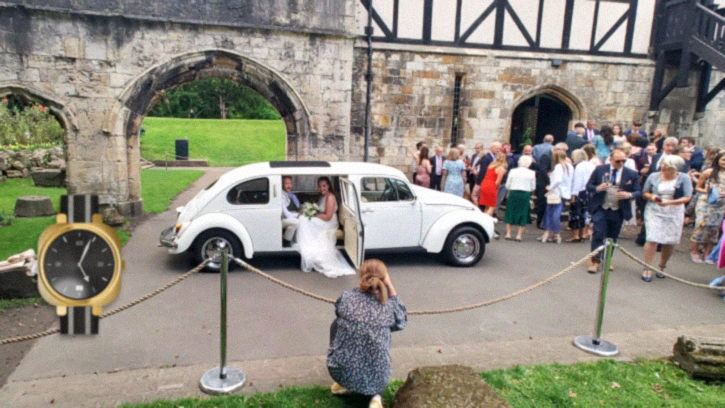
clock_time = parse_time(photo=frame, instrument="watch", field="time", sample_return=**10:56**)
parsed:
**5:04**
